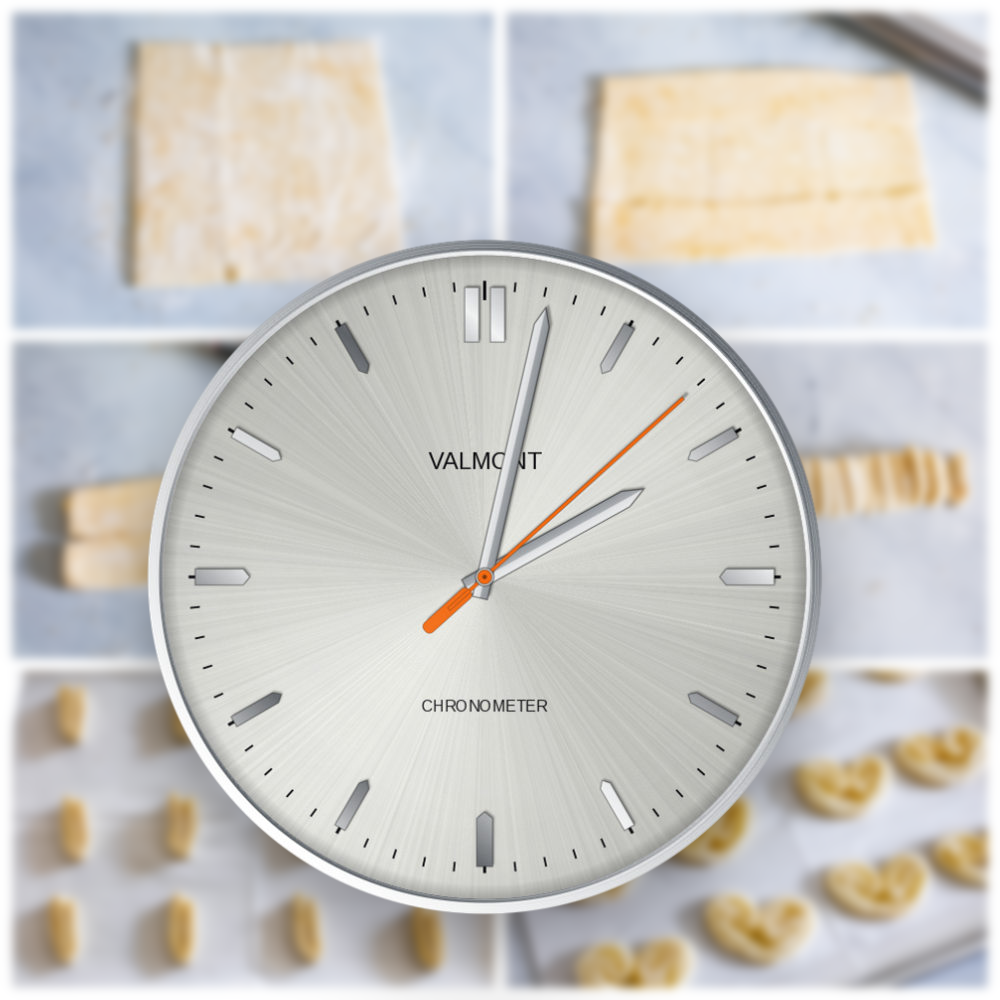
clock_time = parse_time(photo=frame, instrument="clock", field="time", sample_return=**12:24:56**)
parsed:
**2:02:08**
